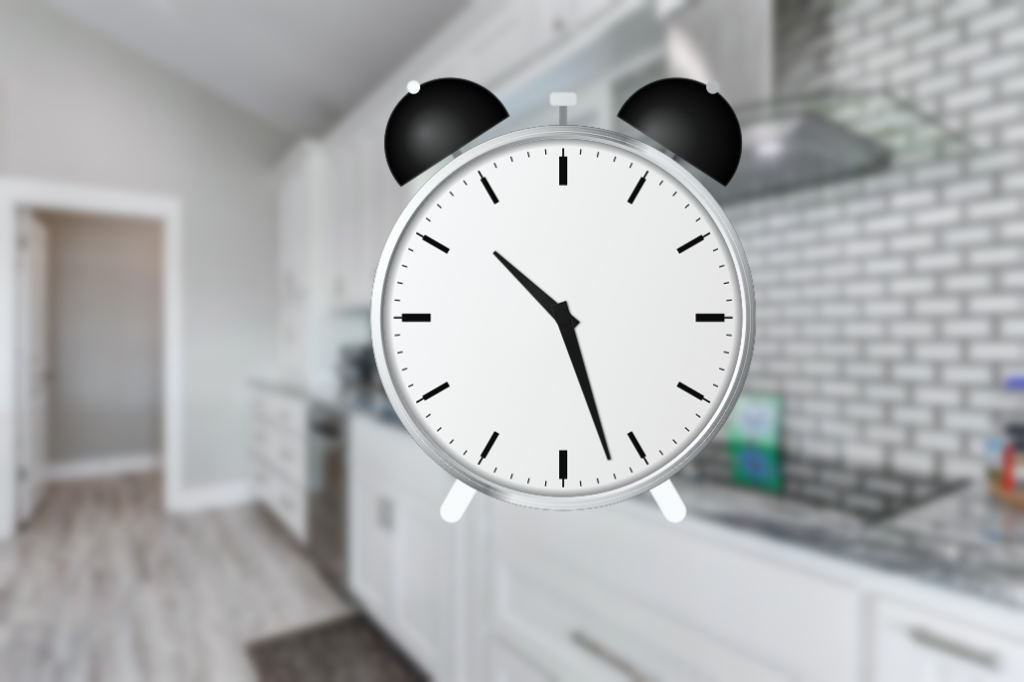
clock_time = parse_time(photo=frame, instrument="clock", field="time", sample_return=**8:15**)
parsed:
**10:27**
